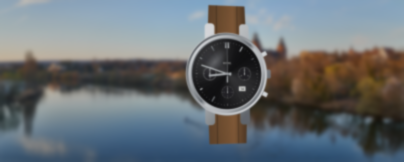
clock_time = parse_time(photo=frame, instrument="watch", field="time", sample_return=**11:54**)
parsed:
**8:48**
